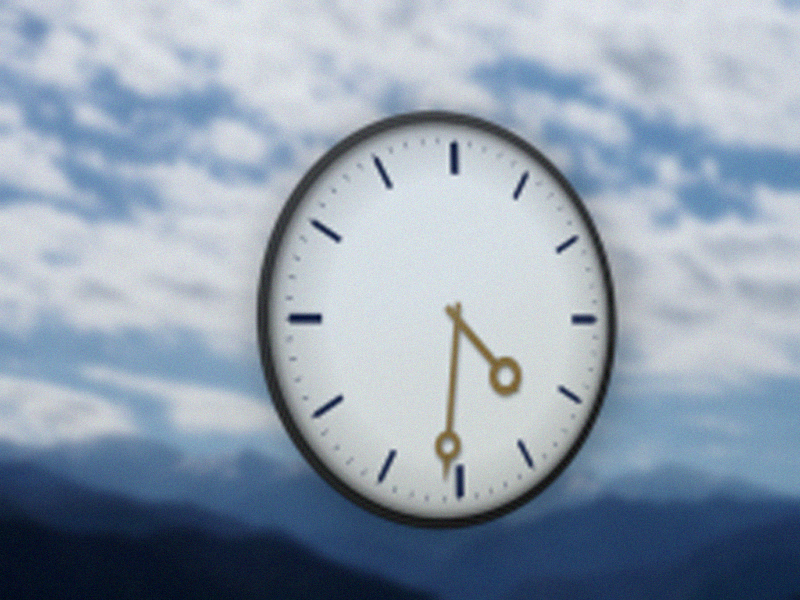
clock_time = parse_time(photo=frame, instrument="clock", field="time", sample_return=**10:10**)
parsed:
**4:31**
